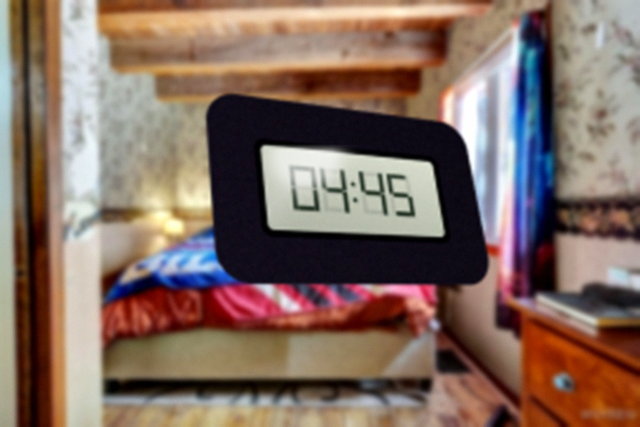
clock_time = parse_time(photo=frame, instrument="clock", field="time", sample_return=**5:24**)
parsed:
**4:45**
